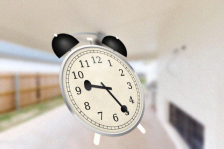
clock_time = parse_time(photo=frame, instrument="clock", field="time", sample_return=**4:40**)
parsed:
**9:25**
